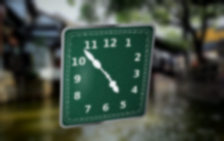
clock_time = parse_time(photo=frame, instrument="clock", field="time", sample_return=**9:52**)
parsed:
**4:53**
